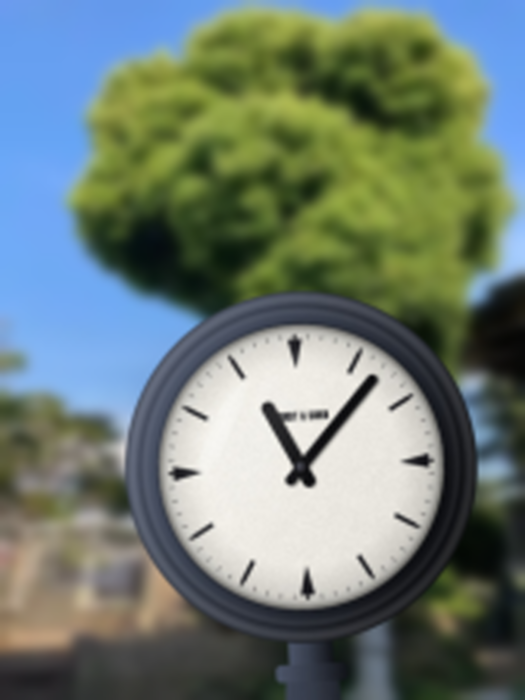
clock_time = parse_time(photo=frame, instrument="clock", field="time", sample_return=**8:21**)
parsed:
**11:07**
